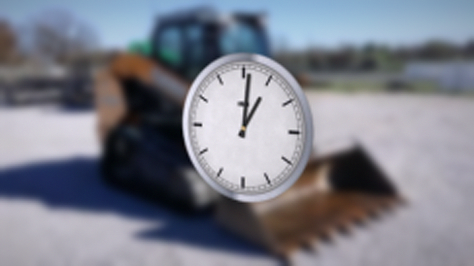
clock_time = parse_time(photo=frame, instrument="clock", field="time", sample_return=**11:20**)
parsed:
**1:01**
